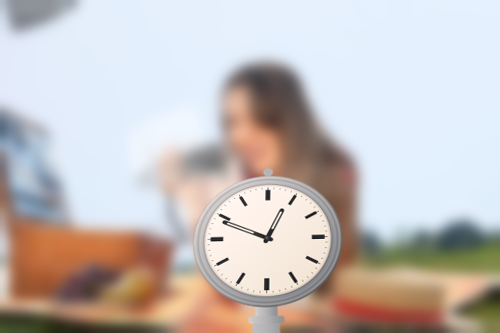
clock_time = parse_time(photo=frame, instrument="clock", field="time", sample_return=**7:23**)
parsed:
**12:49**
